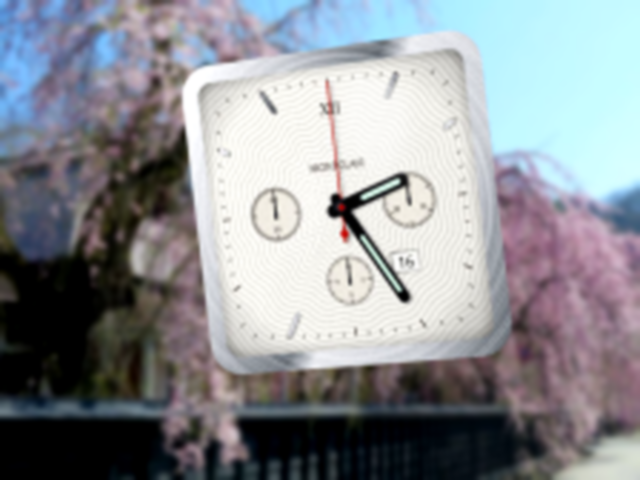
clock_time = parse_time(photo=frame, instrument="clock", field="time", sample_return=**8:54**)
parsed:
**2:25**
